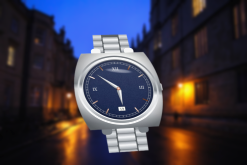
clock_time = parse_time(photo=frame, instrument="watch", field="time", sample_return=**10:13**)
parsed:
**5:52**
